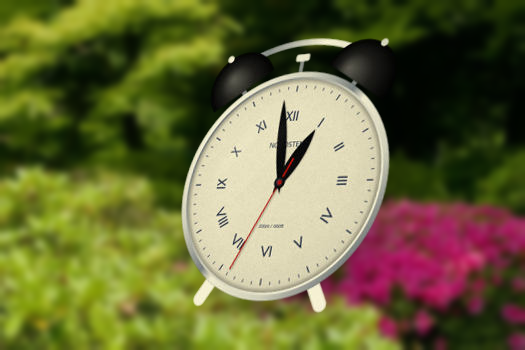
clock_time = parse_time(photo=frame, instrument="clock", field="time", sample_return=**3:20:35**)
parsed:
**12:58:34**
